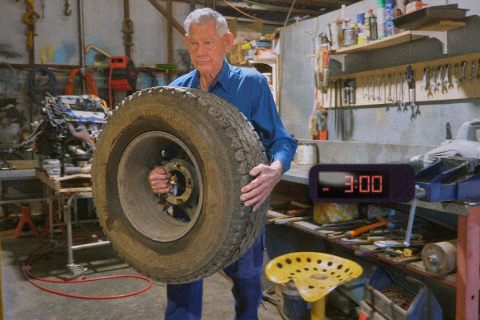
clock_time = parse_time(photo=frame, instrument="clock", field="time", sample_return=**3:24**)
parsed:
**3:00**
